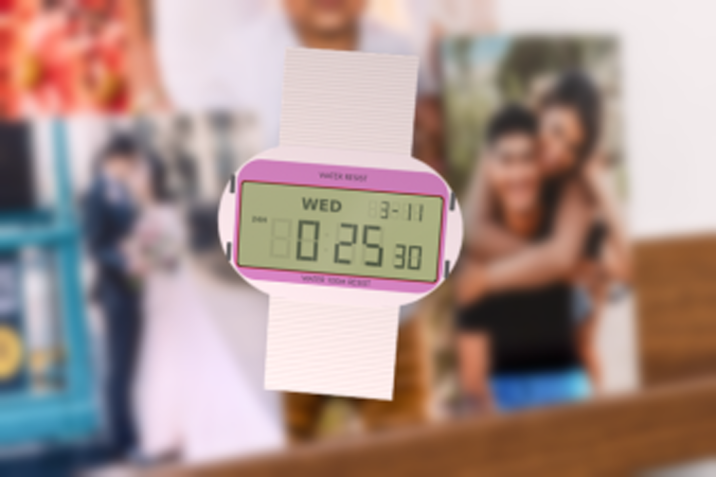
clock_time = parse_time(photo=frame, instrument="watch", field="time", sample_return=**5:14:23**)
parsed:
**0:25:30**
